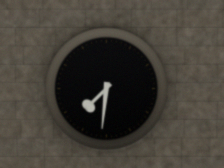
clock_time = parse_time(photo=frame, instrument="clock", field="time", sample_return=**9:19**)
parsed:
**7:31**
